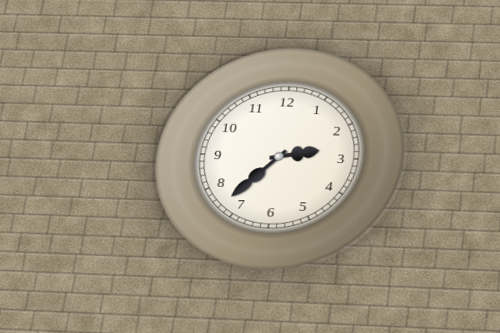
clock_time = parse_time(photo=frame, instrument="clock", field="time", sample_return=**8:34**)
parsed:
**2:37**
